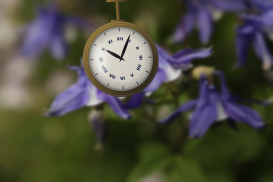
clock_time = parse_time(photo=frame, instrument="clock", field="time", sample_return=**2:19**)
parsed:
**10:04**
